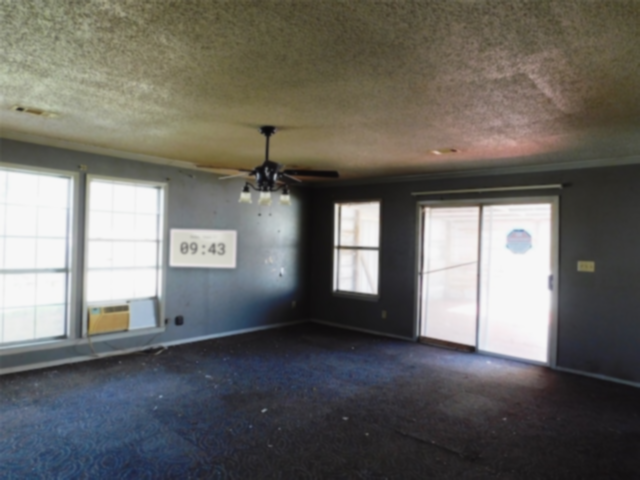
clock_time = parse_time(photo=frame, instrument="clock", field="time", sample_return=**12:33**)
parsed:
**9:43**
